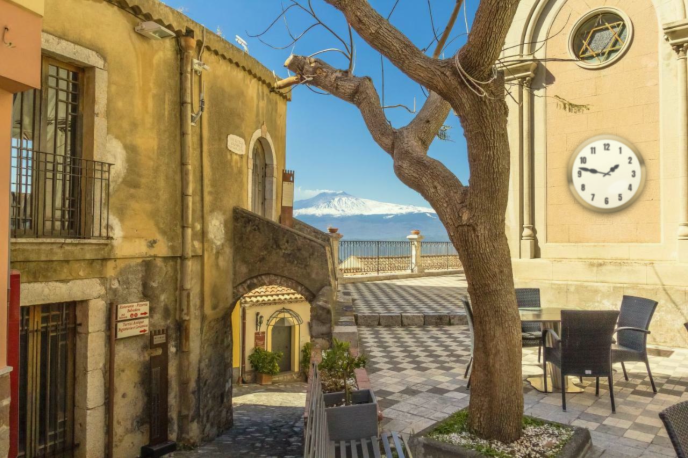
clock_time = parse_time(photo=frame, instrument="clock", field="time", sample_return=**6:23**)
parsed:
**1:47**
